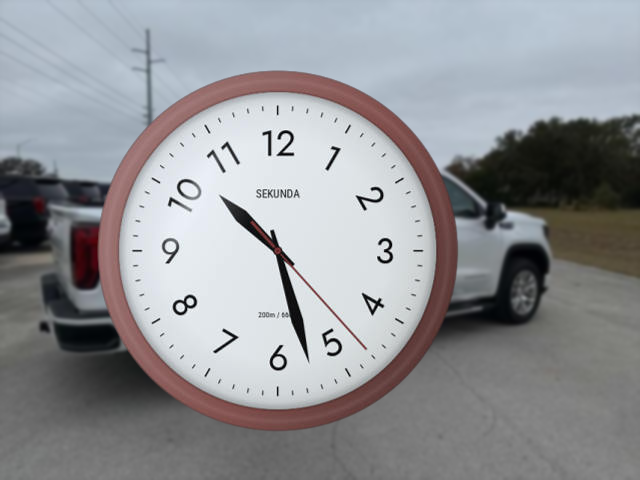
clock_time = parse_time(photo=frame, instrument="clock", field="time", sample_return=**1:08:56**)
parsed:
**10:27:23**
